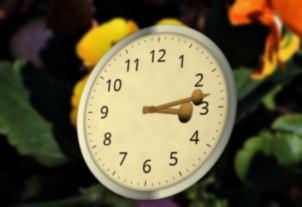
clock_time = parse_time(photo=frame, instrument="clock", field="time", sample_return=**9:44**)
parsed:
**3:13**
